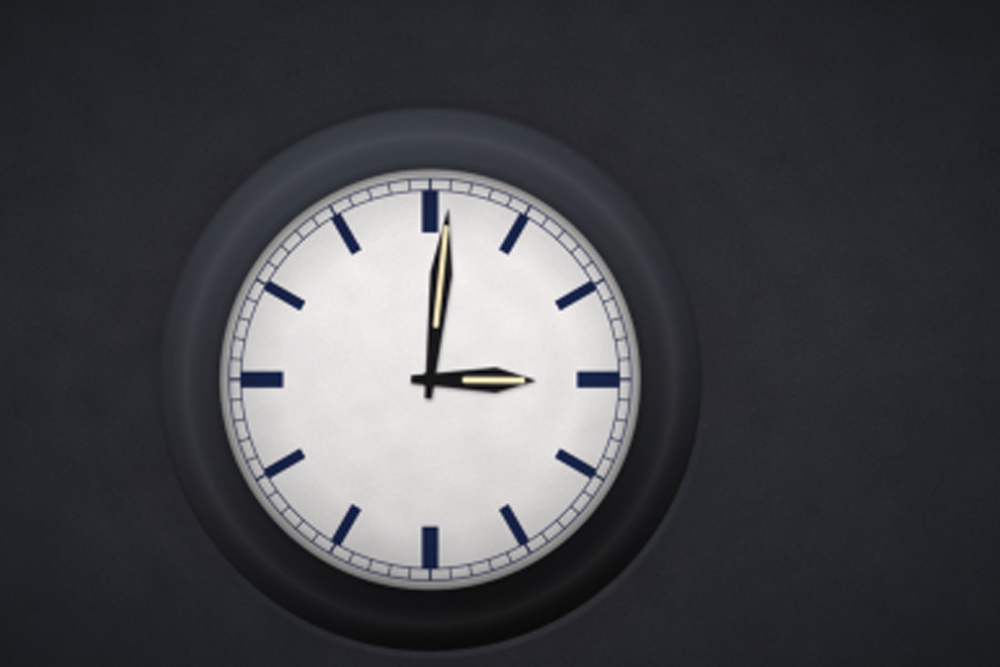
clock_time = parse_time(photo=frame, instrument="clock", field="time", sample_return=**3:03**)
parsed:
**3:01**
